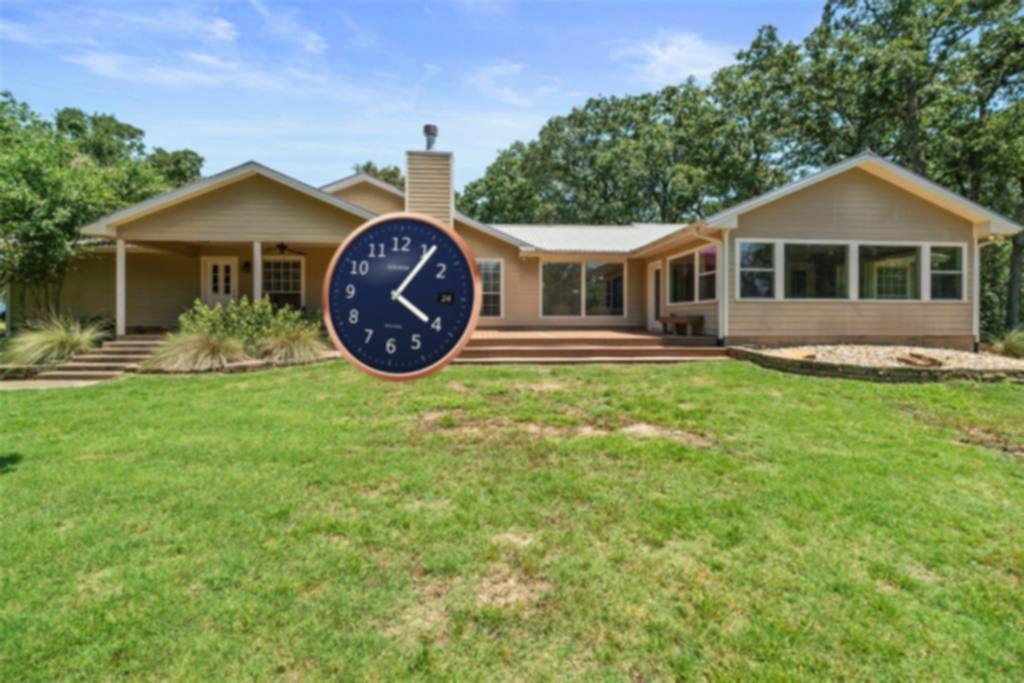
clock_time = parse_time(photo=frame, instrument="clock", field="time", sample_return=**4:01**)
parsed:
**4:06**
